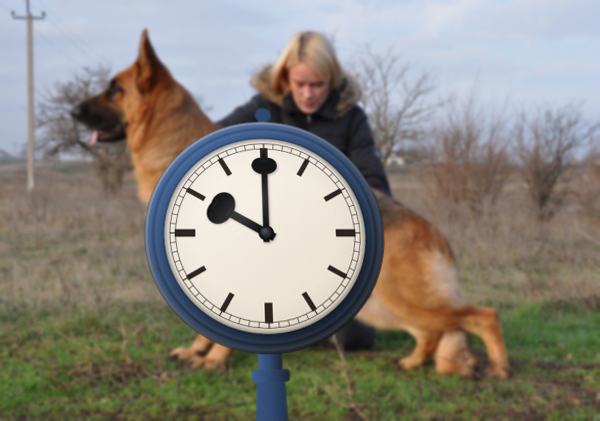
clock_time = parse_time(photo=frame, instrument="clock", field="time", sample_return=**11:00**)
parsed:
**10:00**
